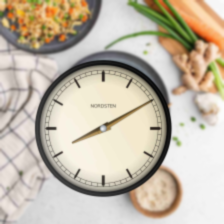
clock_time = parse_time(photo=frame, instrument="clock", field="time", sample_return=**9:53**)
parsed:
**8:10**
